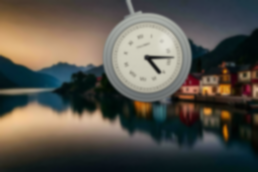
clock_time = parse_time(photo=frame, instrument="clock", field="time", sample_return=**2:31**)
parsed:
**5:18**
